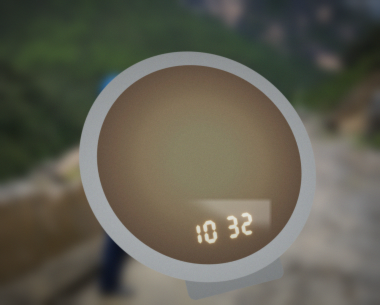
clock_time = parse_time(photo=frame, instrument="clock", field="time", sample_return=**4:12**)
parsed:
**10:32**
